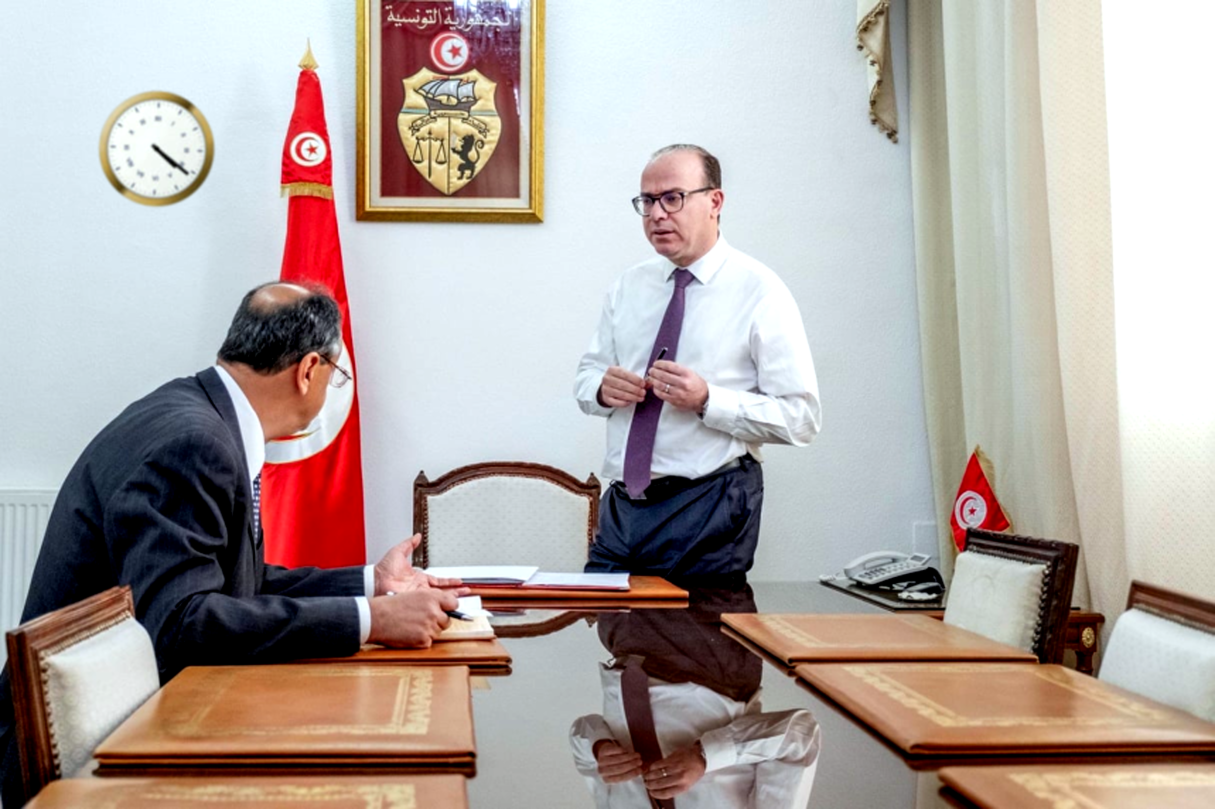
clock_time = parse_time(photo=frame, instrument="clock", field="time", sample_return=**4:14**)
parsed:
**4:21**
